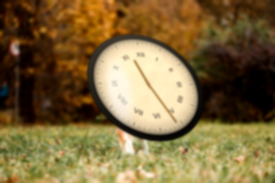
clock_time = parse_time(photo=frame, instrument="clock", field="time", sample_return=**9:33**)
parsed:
**11:26**
